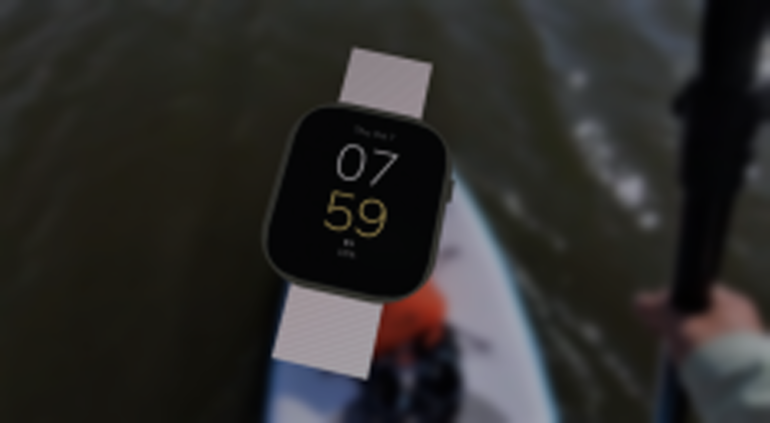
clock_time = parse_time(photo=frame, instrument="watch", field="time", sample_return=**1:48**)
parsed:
**7:59**
